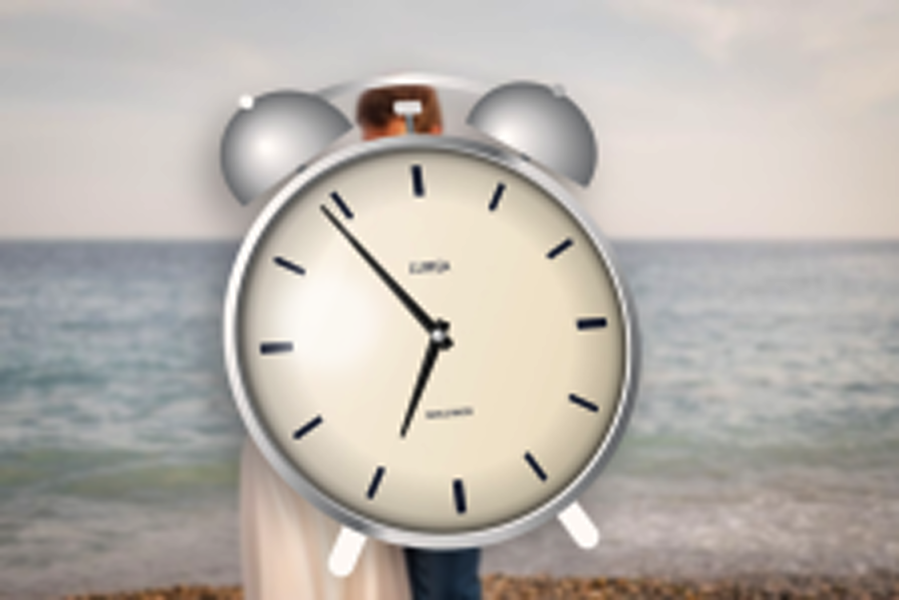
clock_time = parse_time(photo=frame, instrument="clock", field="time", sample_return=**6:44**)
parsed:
**6:54**
